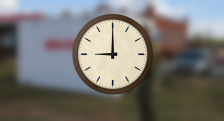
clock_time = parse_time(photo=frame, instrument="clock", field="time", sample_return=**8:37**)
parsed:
**9:00**
